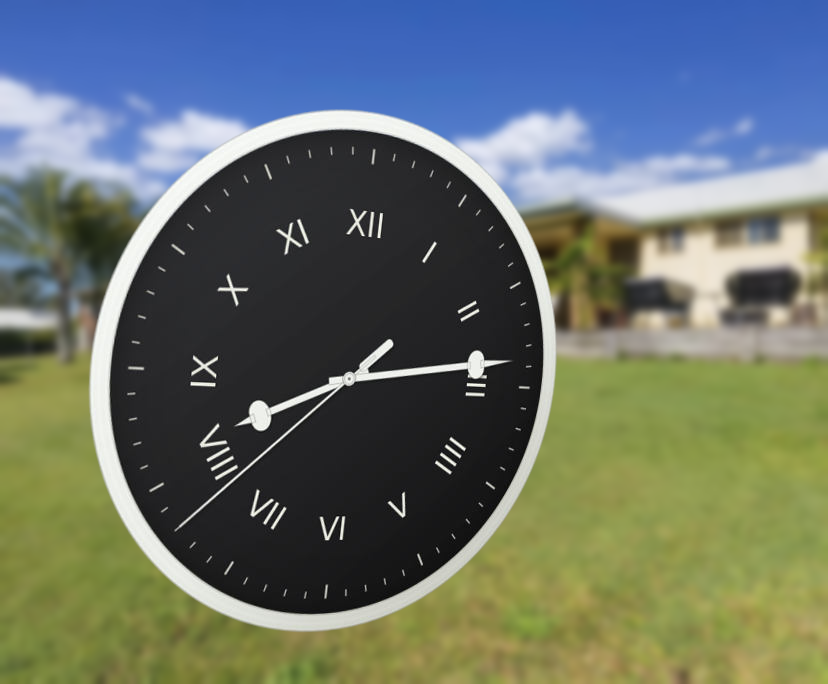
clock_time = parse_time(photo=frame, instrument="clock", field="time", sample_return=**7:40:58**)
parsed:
**8:13:38**
